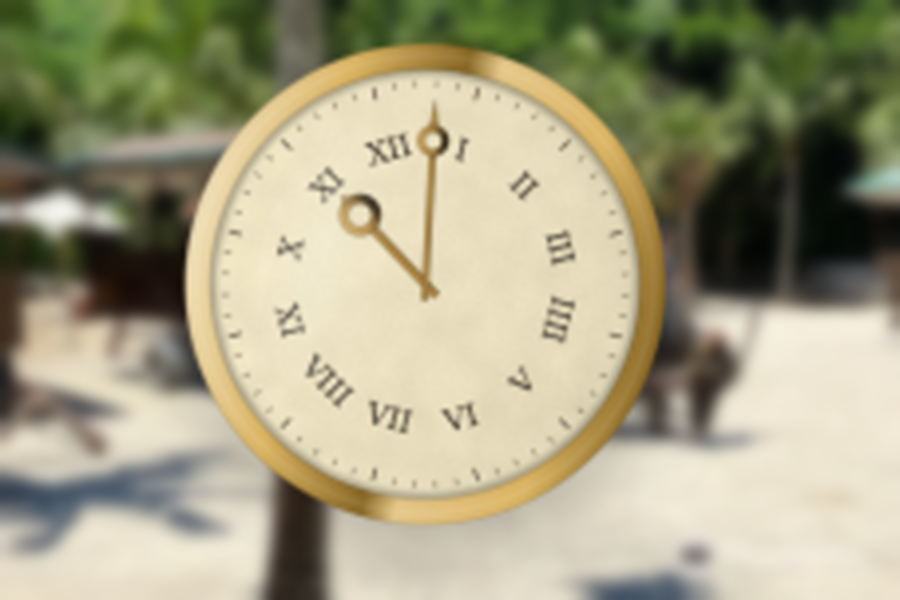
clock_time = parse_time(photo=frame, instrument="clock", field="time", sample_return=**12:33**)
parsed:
**11:03**
